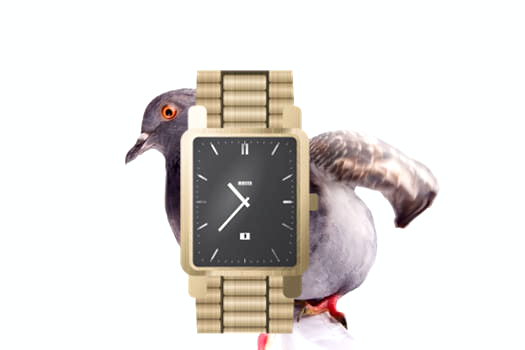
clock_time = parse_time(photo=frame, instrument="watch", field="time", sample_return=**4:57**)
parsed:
**10:37**
